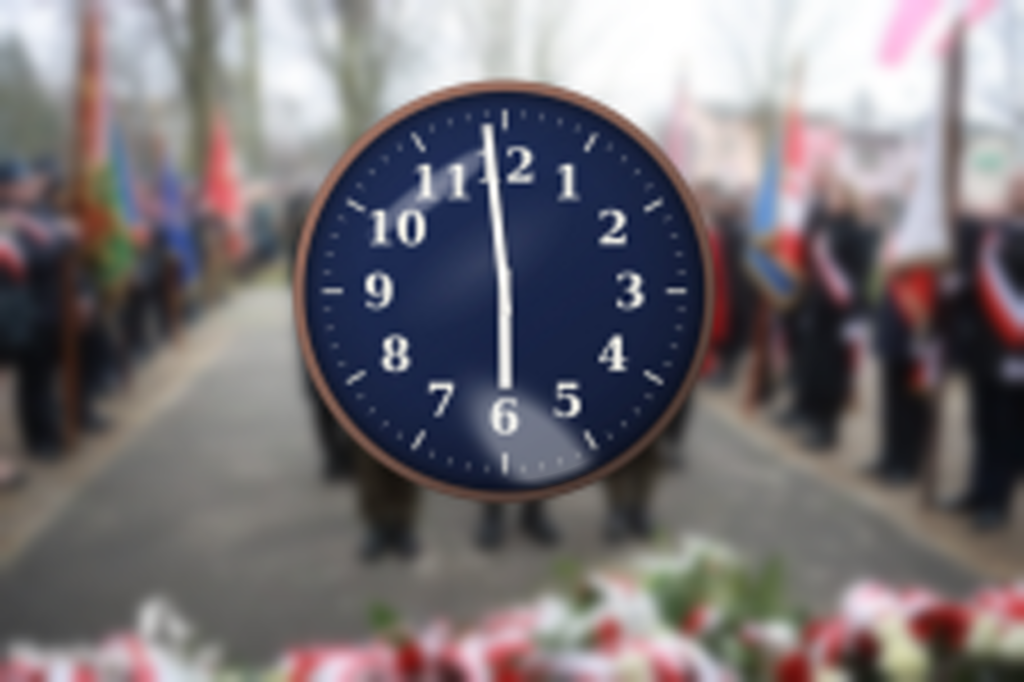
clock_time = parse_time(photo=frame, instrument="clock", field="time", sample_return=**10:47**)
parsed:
**5:59**
